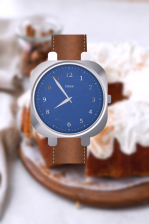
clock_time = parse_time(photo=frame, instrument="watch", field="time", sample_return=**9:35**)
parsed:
**7:54**
